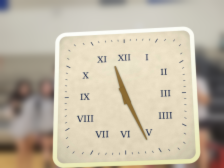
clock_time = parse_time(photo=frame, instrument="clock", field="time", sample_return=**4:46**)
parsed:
**11:26**
